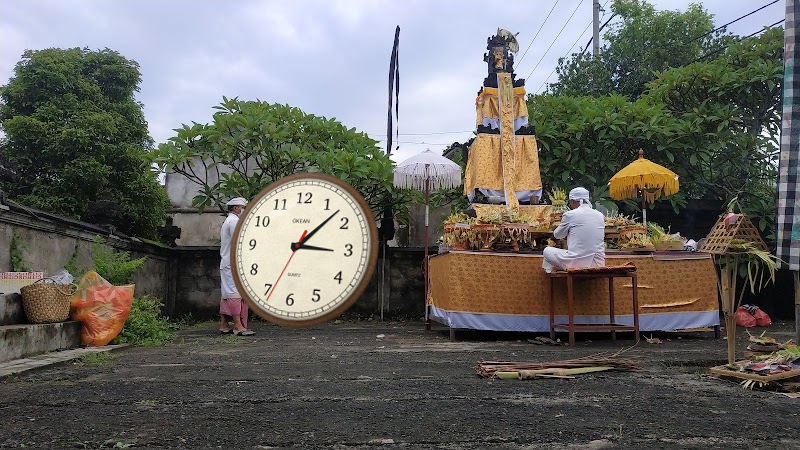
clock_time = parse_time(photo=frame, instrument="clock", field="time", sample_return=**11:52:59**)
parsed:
**3:07:34**
